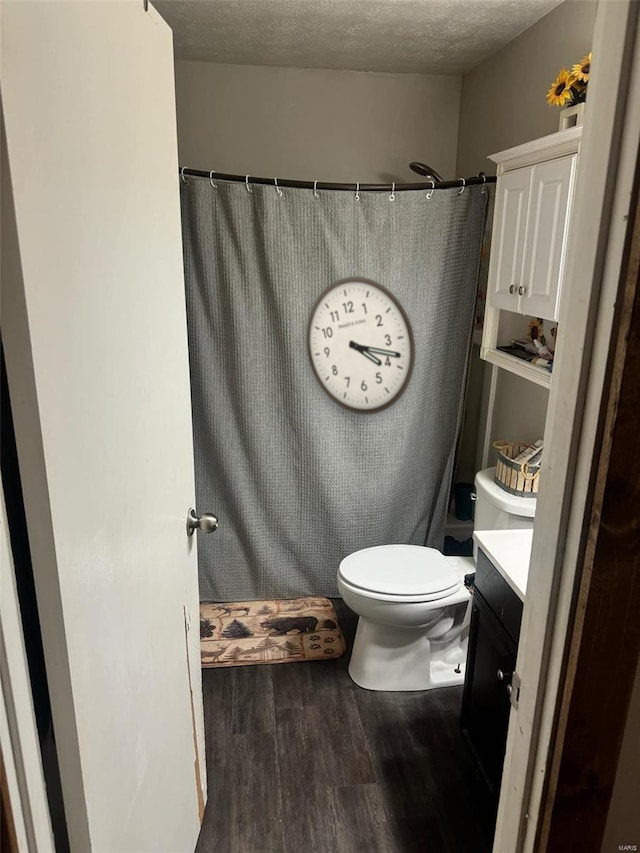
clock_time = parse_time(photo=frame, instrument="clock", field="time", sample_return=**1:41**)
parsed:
**4:18**
